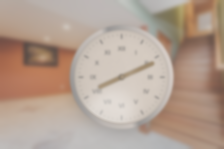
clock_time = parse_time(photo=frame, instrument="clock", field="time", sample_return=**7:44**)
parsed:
**8:11**
